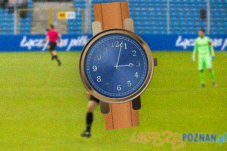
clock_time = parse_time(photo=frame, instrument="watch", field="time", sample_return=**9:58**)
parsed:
**3:03**
